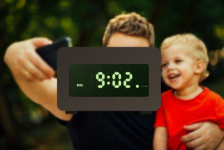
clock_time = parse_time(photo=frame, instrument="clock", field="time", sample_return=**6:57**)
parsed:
**9:02**
